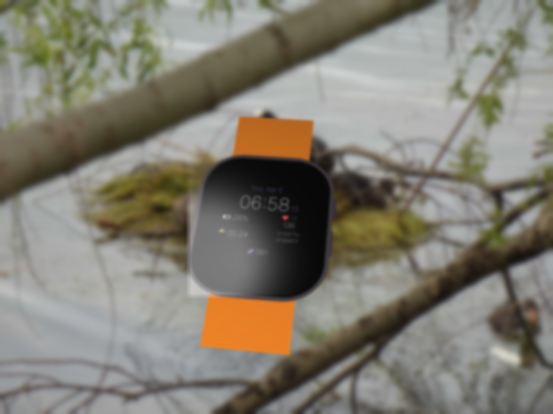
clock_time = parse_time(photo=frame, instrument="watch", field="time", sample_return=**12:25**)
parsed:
**6:58**
